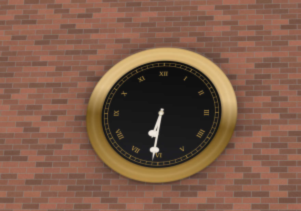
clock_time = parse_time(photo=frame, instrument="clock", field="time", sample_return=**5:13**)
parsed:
**6:31**
